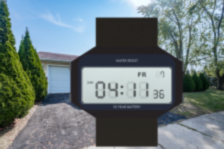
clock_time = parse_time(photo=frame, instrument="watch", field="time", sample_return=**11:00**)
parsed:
**4:11**
